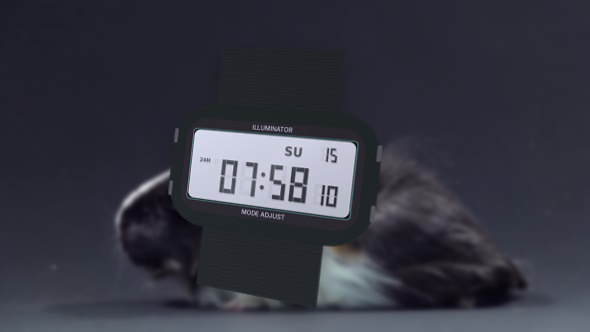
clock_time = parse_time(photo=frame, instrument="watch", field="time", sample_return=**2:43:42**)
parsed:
**7:58:10**
